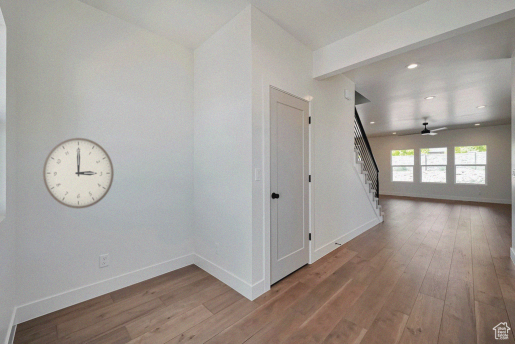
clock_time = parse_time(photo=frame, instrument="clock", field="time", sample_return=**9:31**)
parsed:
**3:00**
